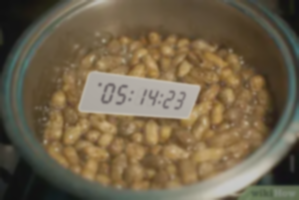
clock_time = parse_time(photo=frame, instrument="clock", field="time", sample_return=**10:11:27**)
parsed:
**5:14:23**
